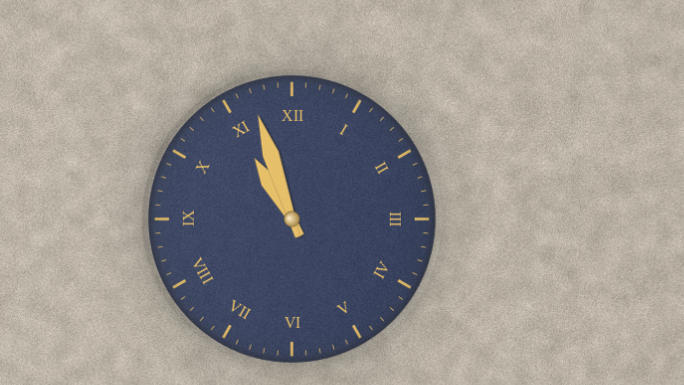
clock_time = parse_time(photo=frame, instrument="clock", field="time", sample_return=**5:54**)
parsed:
**10:57**
